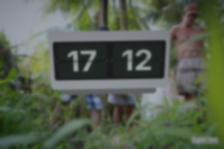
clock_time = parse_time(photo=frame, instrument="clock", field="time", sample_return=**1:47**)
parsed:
**17:12**
